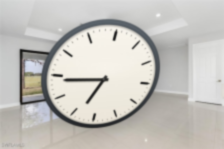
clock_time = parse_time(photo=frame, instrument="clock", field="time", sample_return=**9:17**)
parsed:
**6:44**
